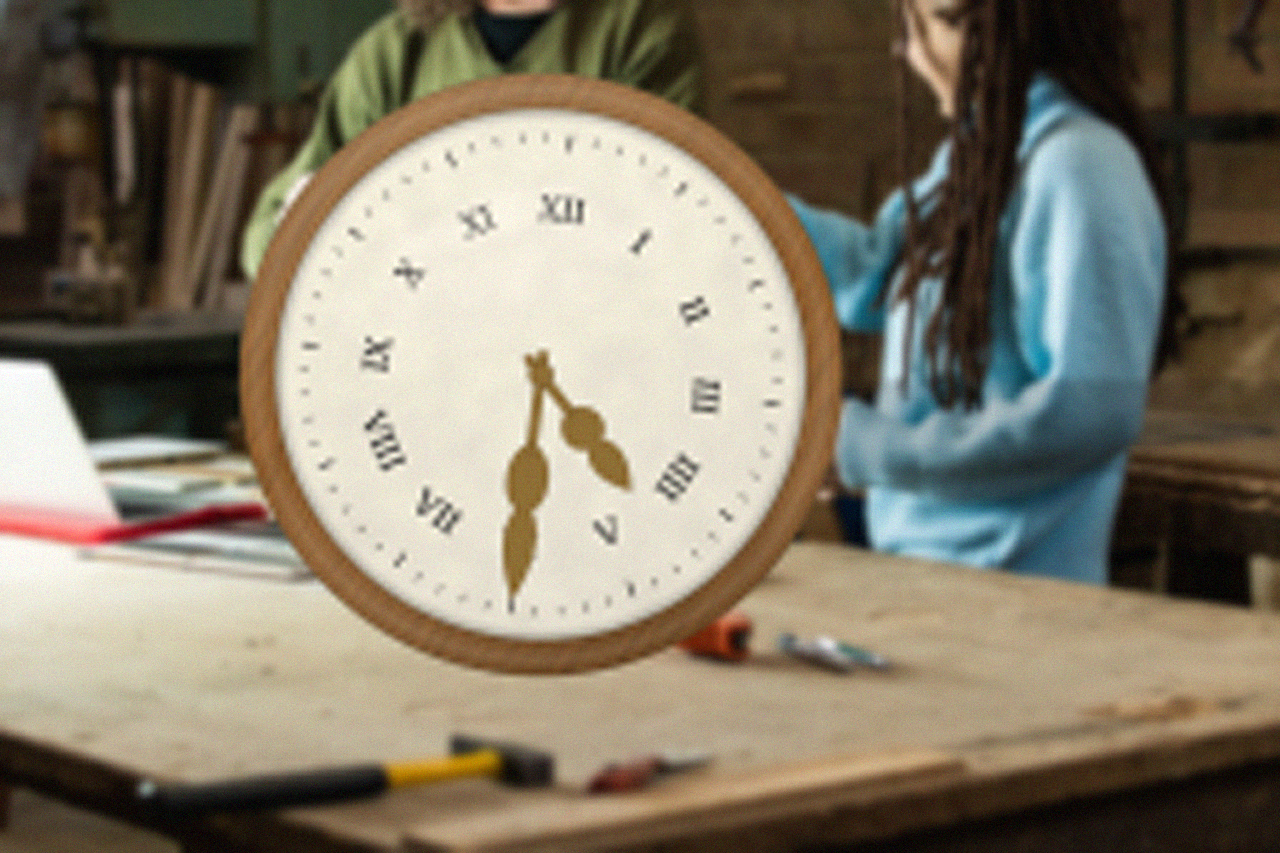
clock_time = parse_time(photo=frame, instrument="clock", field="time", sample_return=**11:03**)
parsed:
**4:30**
